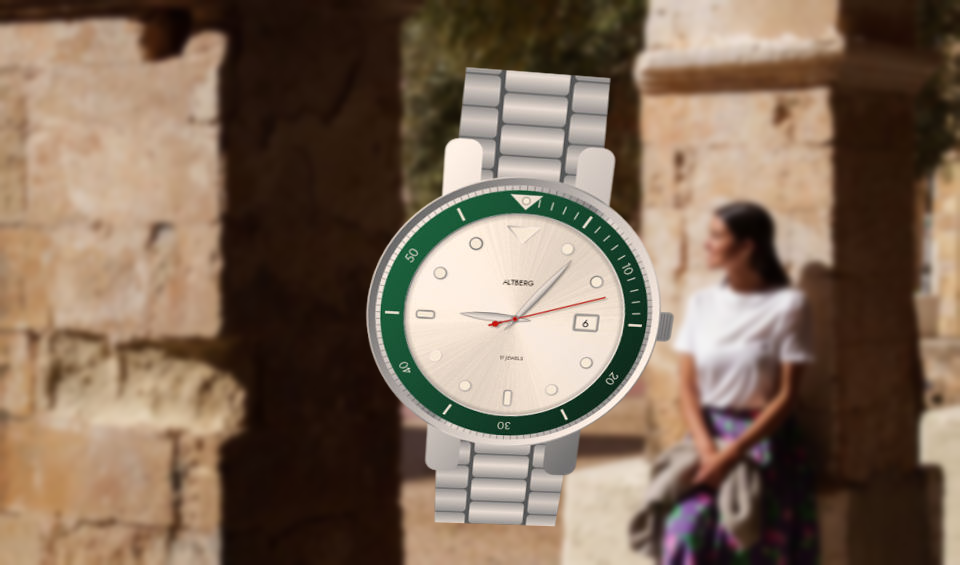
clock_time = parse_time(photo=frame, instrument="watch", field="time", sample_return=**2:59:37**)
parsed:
**9:06:12**
